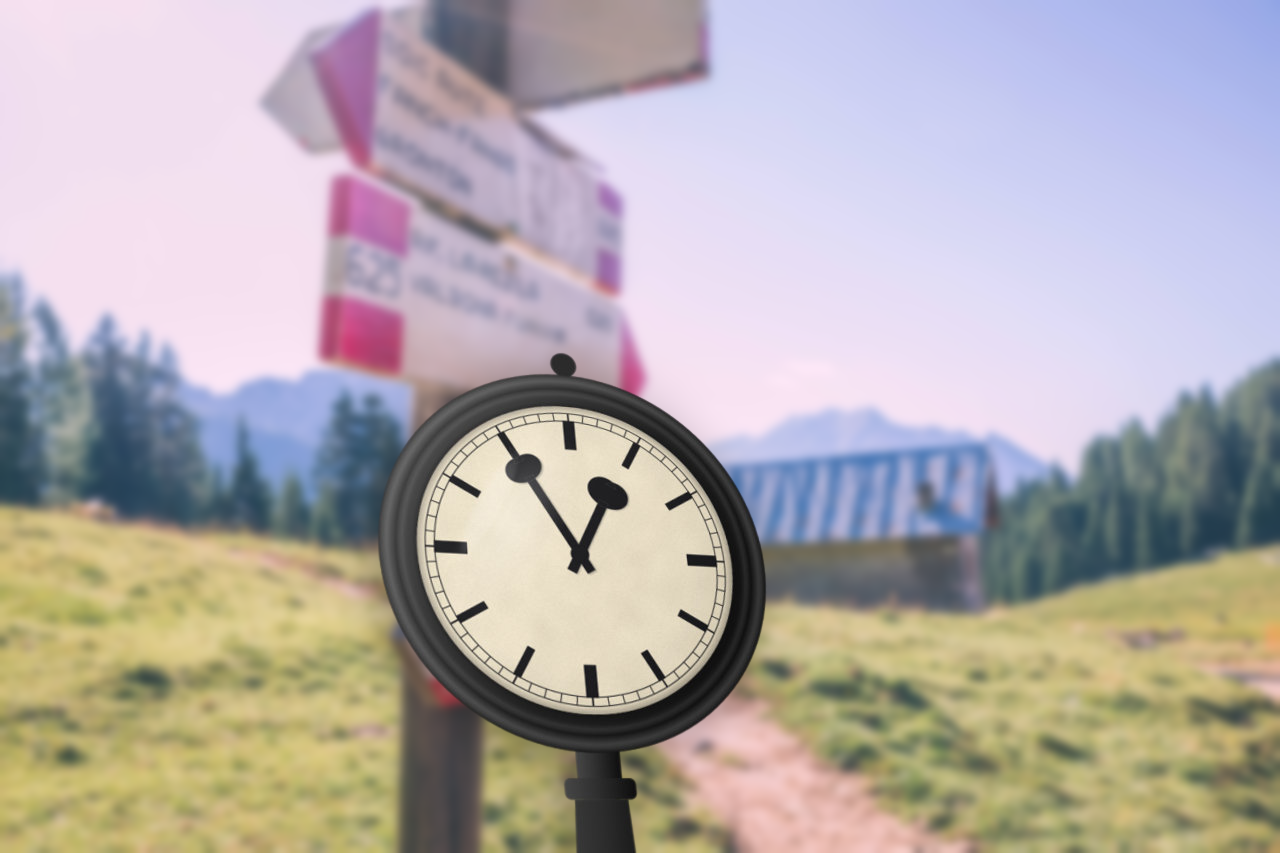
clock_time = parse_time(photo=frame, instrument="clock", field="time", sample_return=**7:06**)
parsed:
**12:55**
